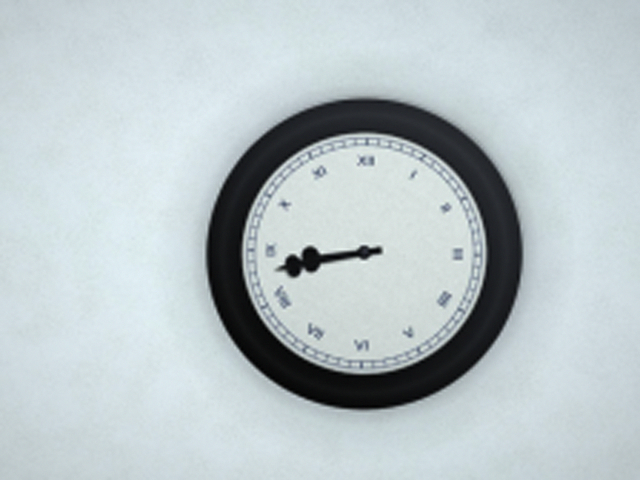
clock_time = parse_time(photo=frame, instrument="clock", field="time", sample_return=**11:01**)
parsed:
**8:43**
